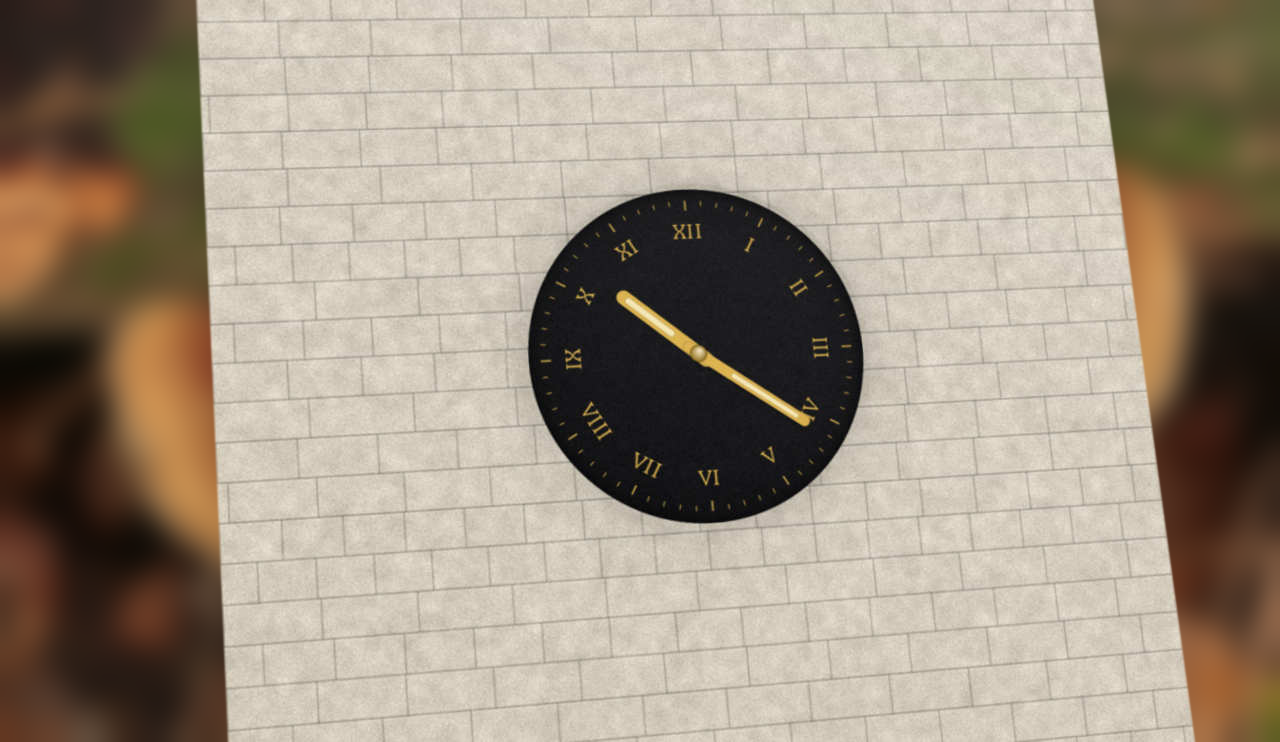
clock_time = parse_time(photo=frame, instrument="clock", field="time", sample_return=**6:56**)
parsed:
**10:21**
